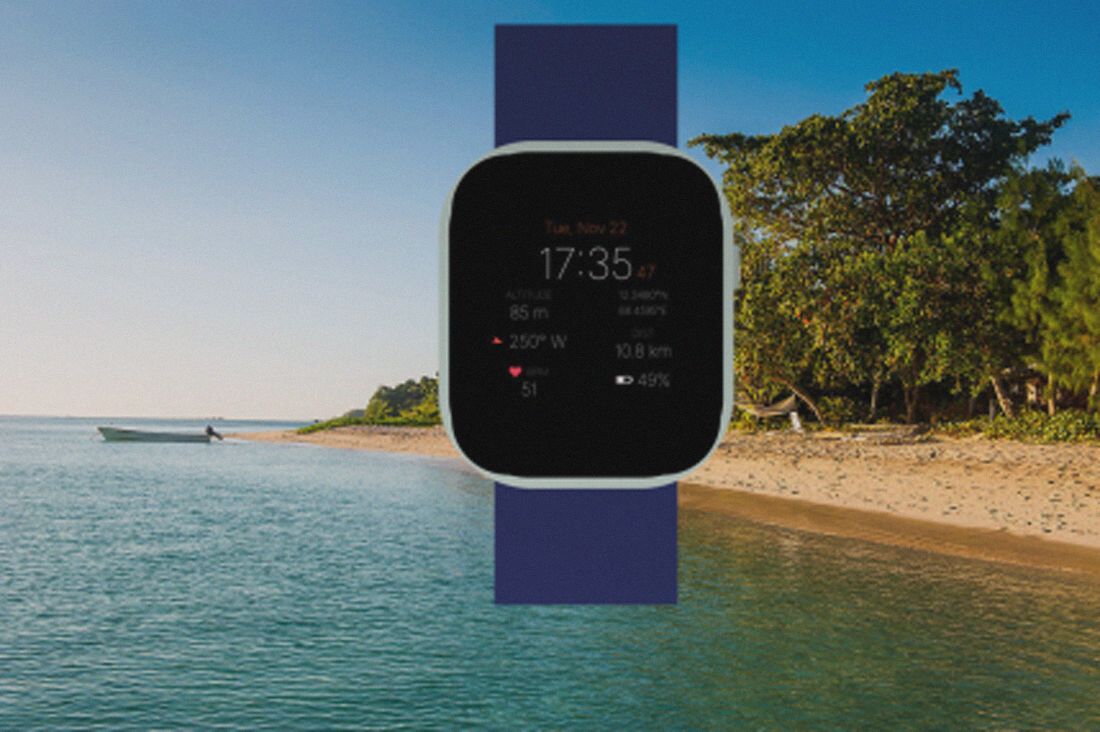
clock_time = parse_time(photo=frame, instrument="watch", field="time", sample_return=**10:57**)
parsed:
**17:35**
